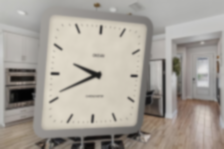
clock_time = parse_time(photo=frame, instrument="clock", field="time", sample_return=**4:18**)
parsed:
**9:41**
